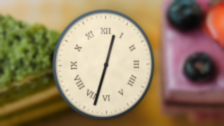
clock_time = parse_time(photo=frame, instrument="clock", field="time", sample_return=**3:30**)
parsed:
**12:33**
